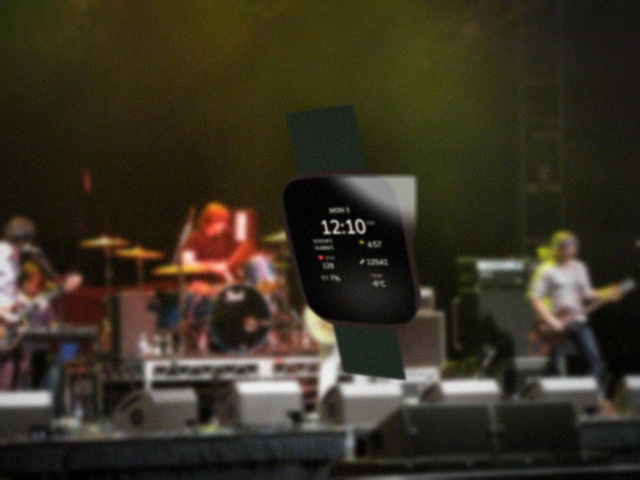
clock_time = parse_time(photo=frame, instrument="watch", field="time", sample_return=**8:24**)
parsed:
**12:10**
